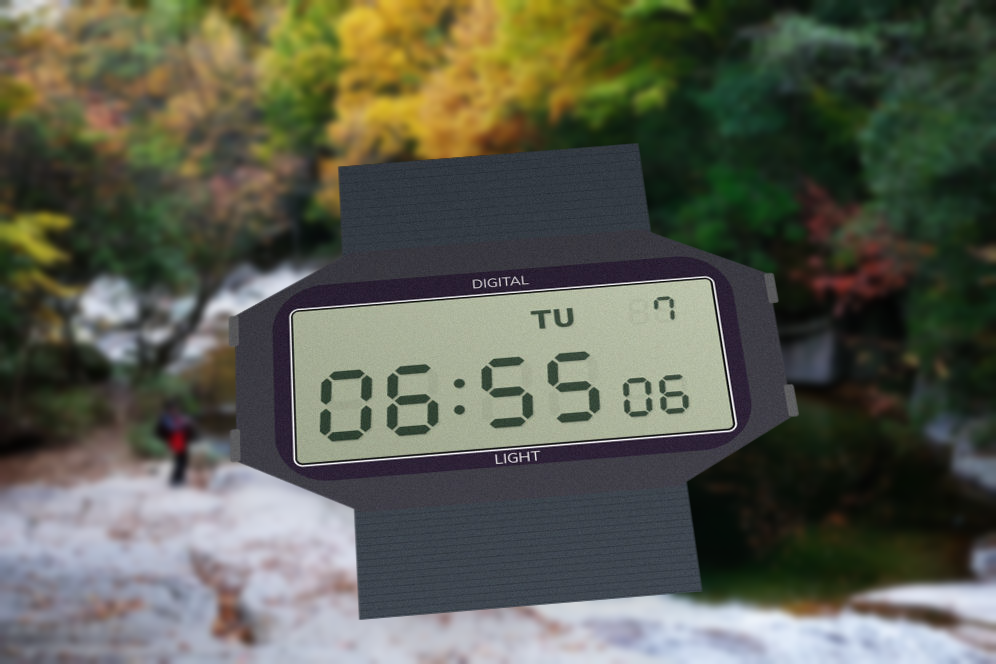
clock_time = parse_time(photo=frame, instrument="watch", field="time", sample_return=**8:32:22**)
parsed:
**6:55:06**
